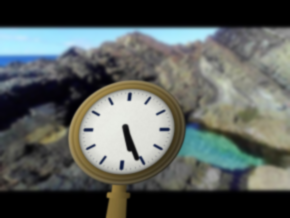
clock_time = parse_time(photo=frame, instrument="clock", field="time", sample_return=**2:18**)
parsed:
**5:26**
